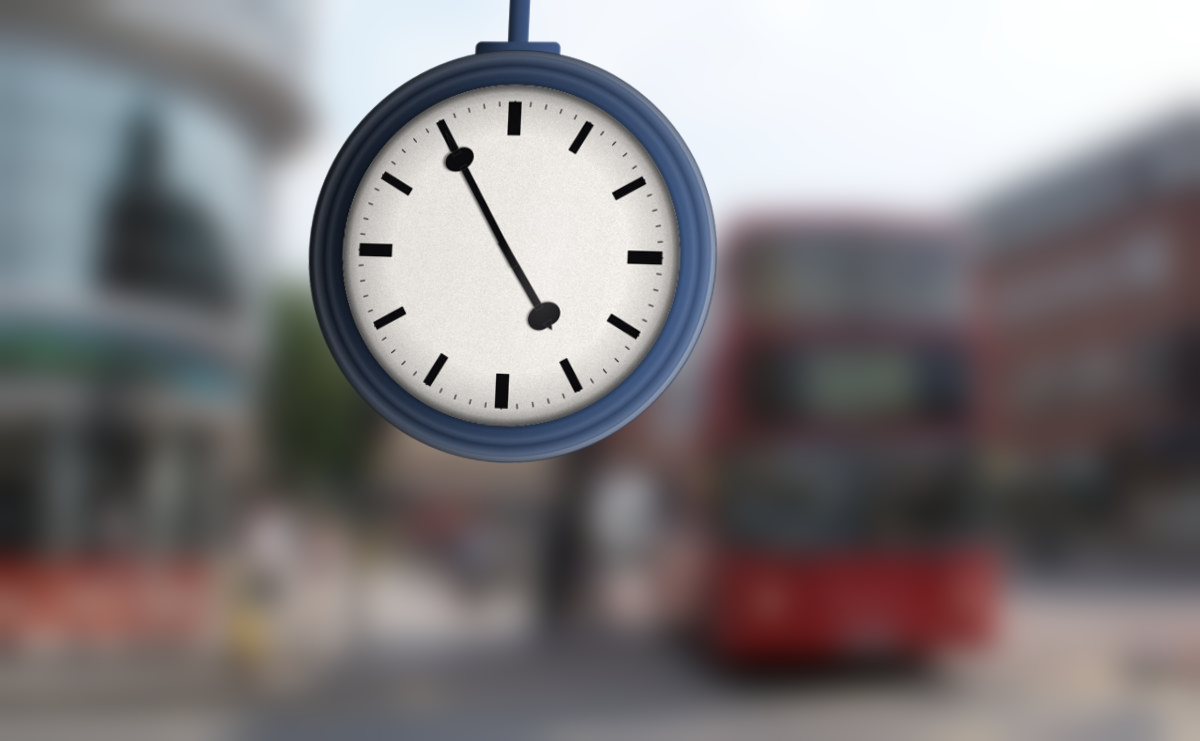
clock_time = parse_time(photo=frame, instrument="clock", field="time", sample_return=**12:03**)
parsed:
**4:55**
